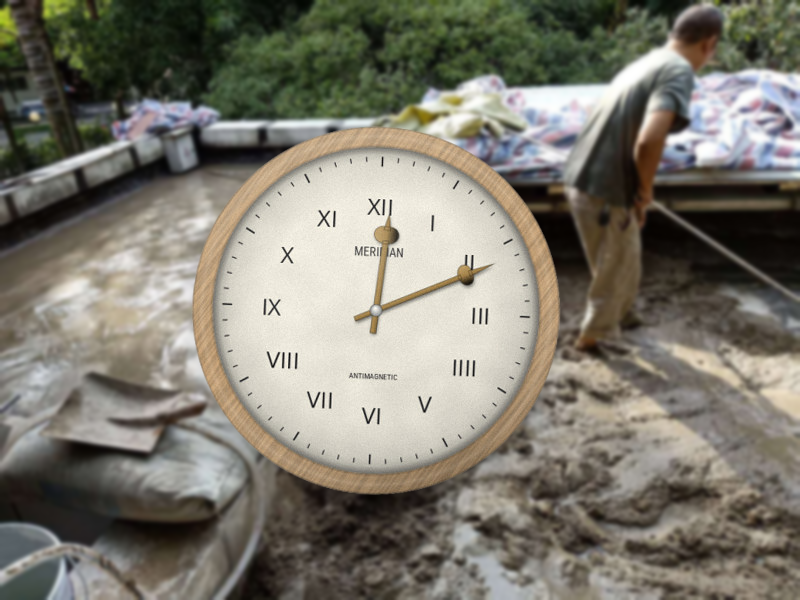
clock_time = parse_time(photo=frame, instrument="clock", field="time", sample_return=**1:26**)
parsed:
**12:11**
